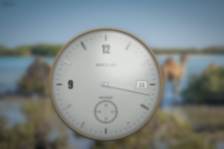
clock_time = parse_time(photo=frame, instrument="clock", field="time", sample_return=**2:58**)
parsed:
**3:17**
